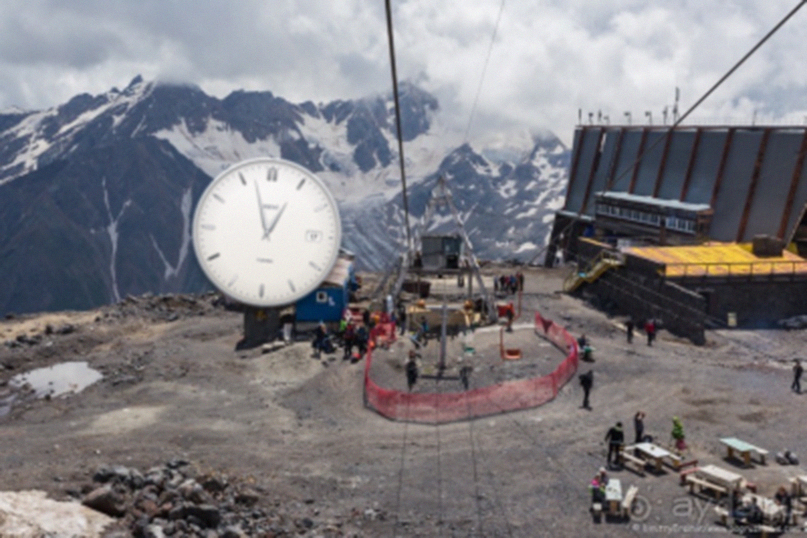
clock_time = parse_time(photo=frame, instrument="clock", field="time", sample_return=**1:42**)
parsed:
**12:57**
